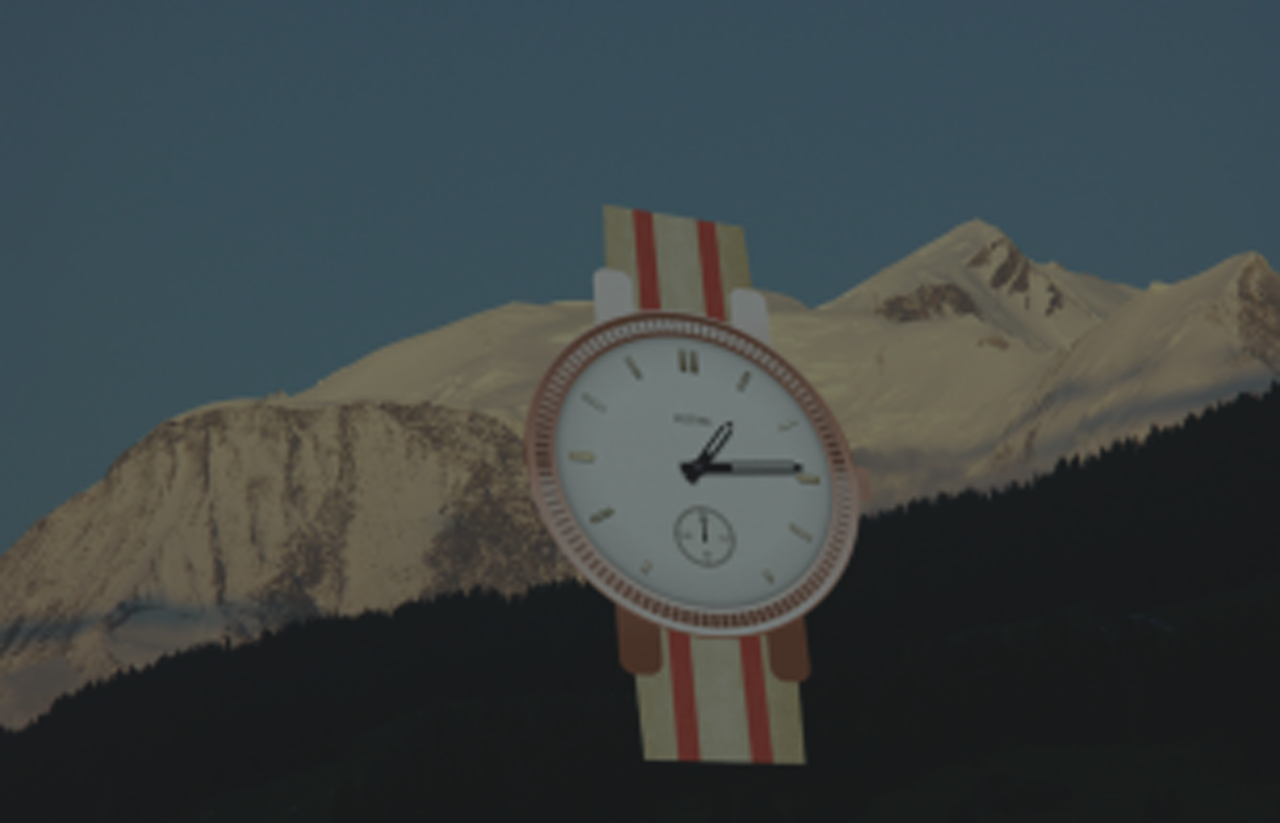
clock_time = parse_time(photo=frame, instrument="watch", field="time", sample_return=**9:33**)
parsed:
**1:14**
